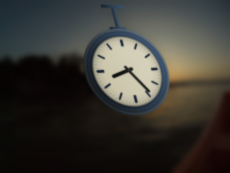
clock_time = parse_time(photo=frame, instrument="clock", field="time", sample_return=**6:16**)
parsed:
**8:24**
